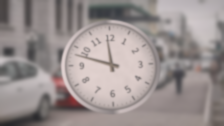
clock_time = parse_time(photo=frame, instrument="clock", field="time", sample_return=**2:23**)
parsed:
**11:48**
